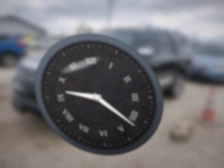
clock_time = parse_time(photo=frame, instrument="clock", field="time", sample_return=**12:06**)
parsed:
**9:22**
